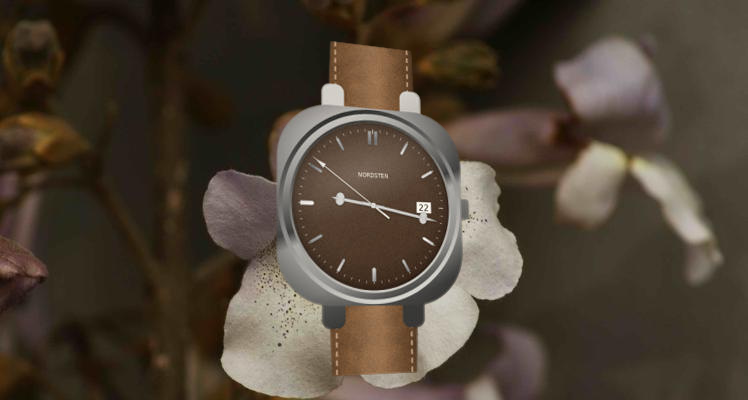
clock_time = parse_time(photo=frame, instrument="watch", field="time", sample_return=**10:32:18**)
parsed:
**9:16:51**
